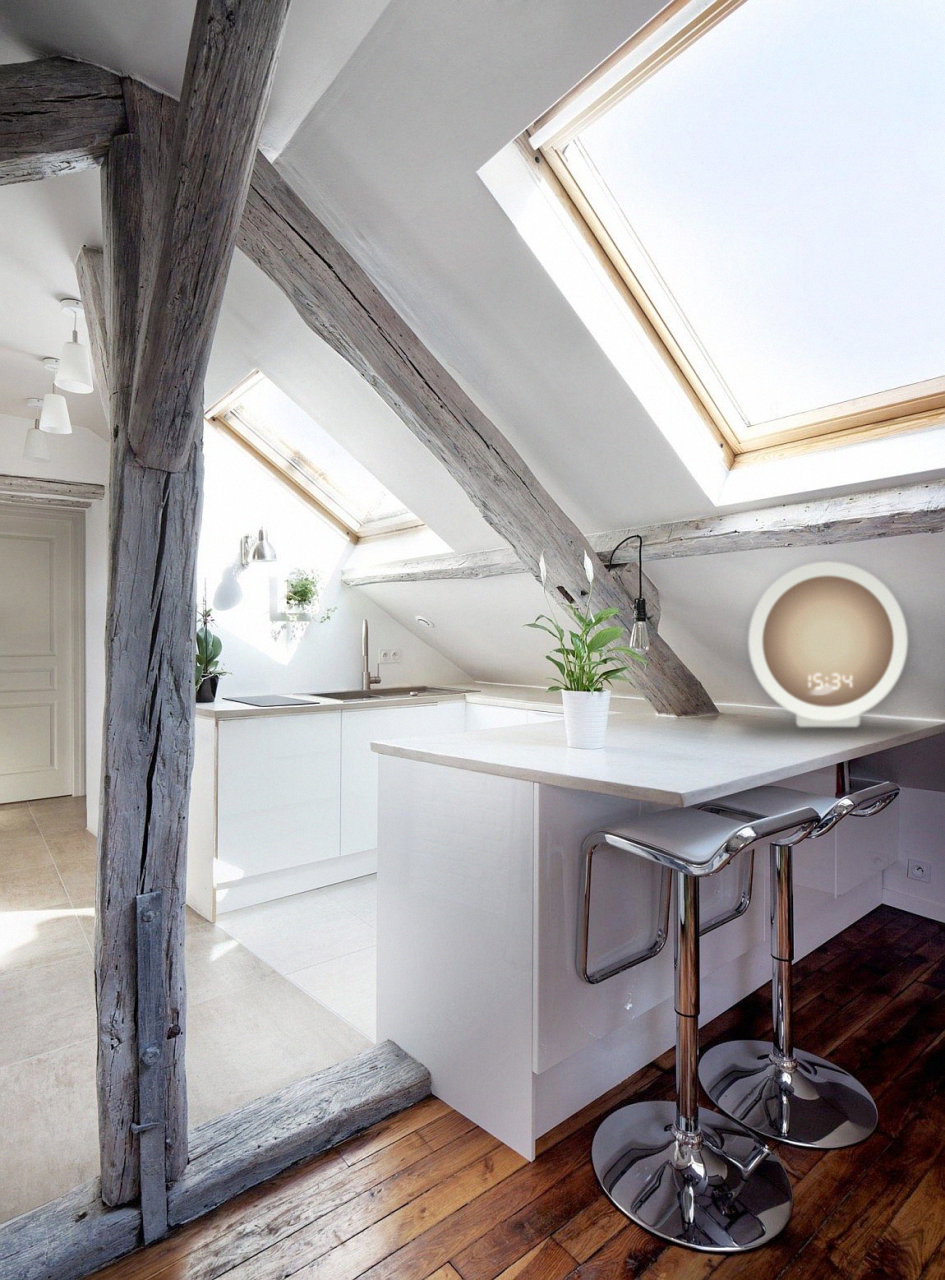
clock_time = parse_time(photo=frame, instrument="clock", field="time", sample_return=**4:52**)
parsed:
**15:34**
